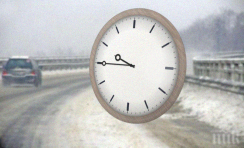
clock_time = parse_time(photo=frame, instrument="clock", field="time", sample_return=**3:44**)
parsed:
**9:45**
